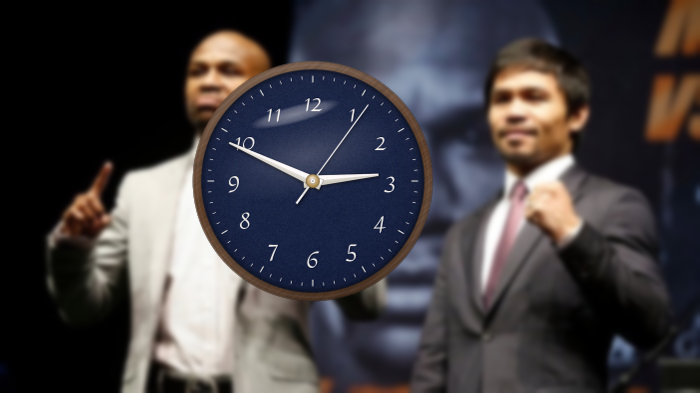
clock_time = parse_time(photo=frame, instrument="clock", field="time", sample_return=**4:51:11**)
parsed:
**2:49:06**
